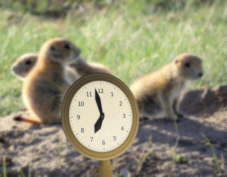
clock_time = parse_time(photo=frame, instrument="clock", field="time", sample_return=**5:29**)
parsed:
**6:58**
